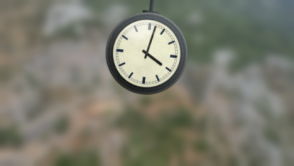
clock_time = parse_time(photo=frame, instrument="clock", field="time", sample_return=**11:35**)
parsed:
**4:02**
